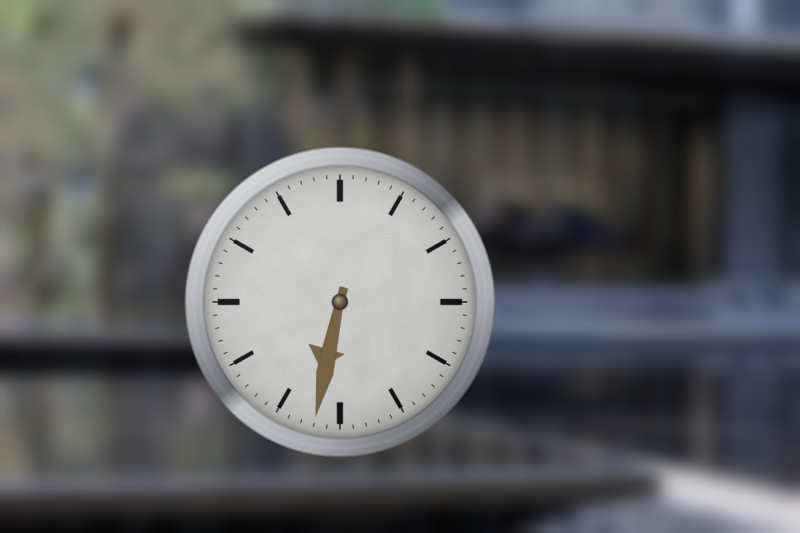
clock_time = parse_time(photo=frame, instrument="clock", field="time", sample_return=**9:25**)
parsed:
**6:32**
